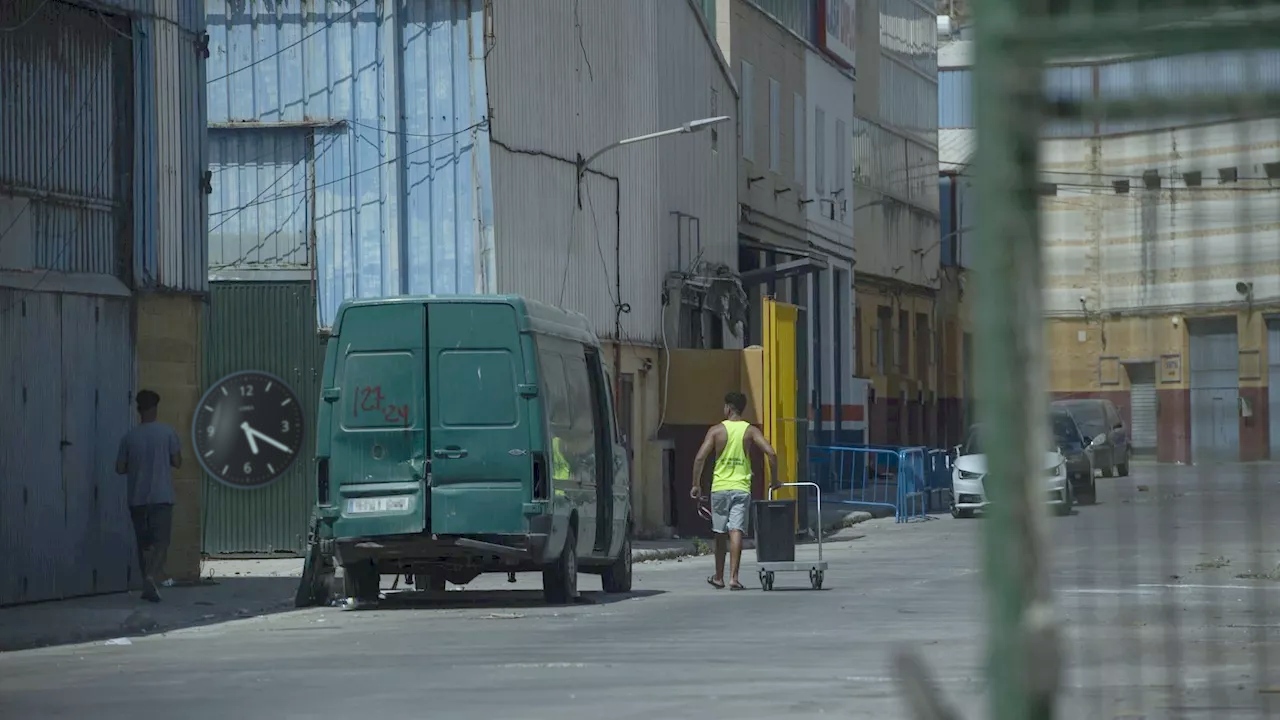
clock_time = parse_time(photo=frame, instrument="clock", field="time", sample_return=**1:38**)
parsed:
**5:20**
